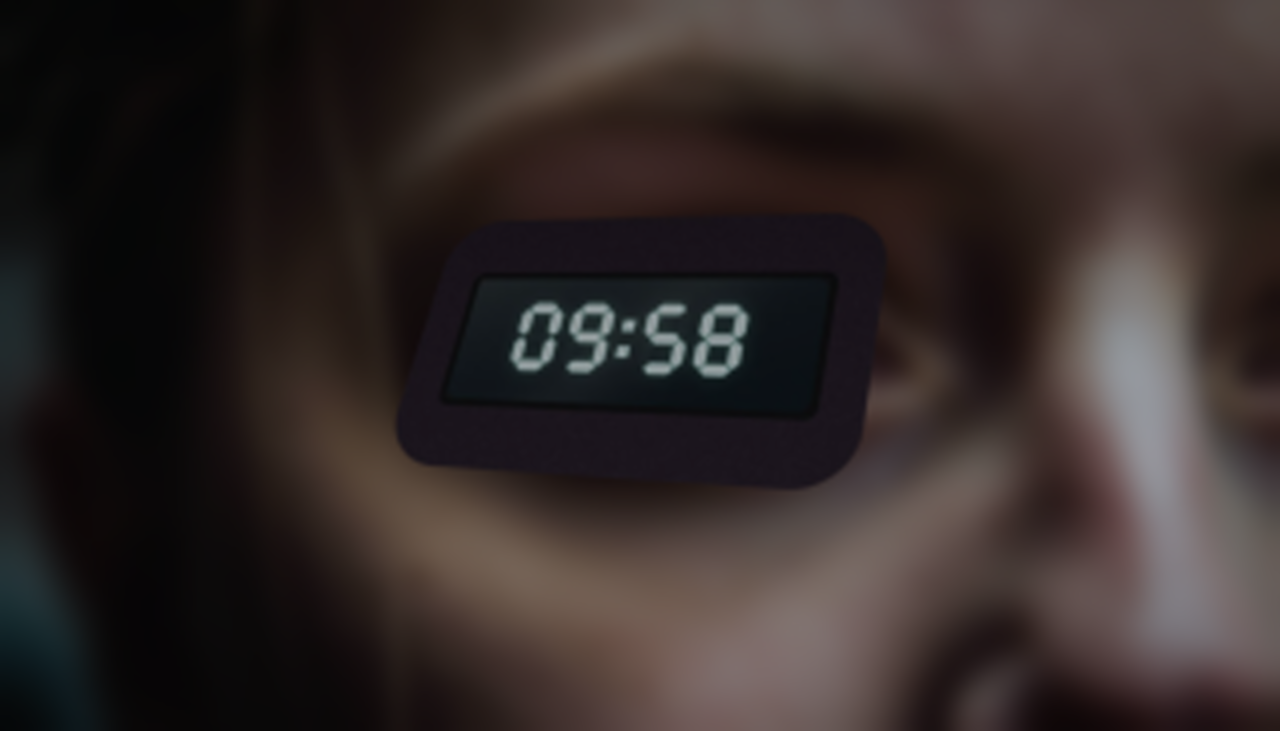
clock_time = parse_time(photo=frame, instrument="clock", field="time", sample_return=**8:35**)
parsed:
**9:58**
